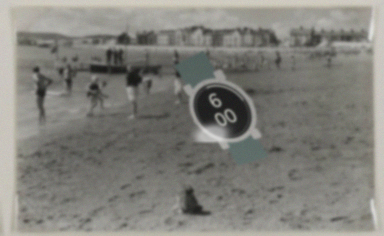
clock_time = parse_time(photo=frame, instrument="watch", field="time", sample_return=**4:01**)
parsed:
**6:00**
